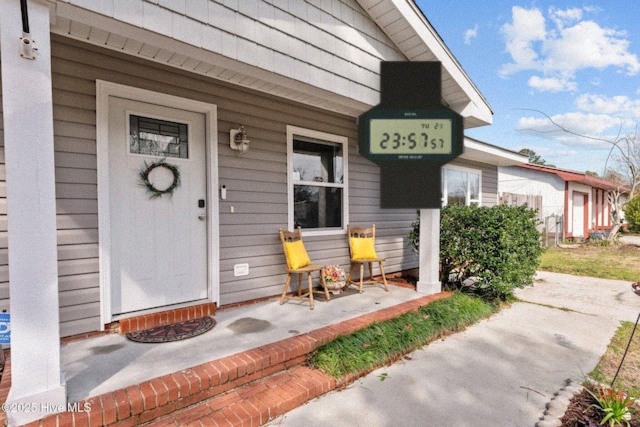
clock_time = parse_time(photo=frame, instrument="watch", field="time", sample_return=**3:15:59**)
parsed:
**23:57:57**
